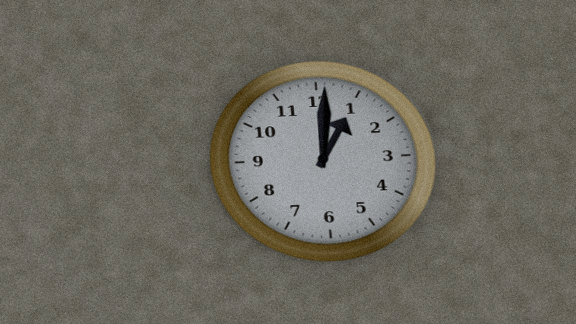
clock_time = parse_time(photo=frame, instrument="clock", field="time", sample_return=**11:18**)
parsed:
**1:01**
